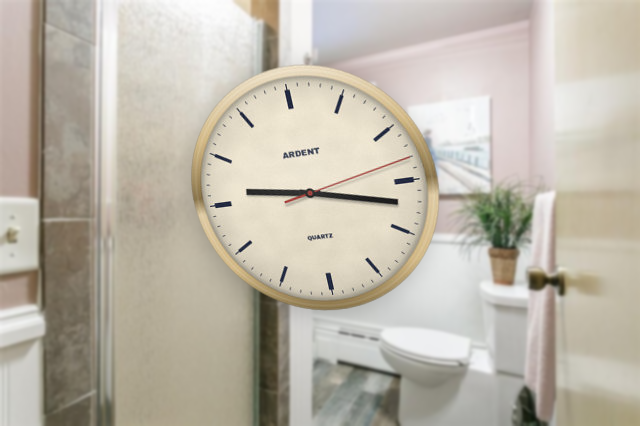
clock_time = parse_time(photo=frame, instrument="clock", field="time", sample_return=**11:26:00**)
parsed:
**9:17:13**
